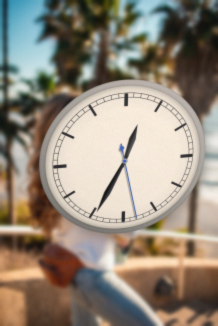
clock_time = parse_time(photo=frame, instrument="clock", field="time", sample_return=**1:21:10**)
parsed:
**12:34:28**
